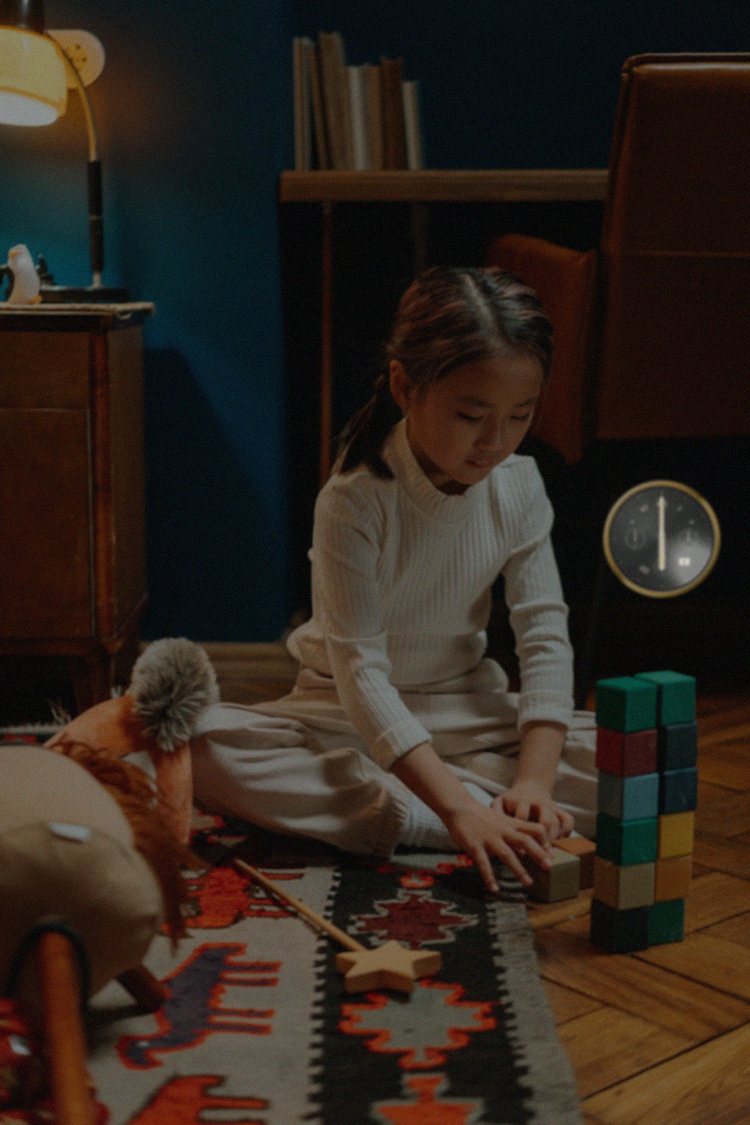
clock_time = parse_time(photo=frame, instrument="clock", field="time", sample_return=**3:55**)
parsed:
**6:00**
